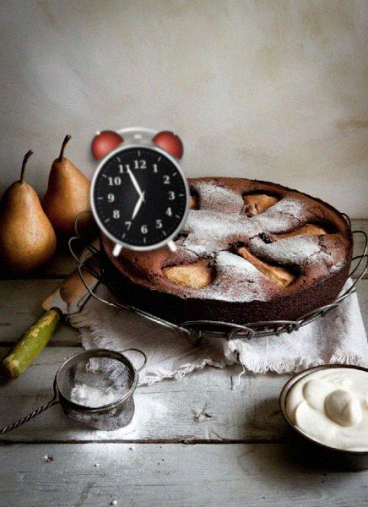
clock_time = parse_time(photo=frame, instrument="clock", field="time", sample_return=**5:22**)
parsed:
**6:56**
